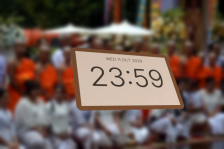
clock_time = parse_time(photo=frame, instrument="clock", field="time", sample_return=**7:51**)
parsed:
**23:59**
